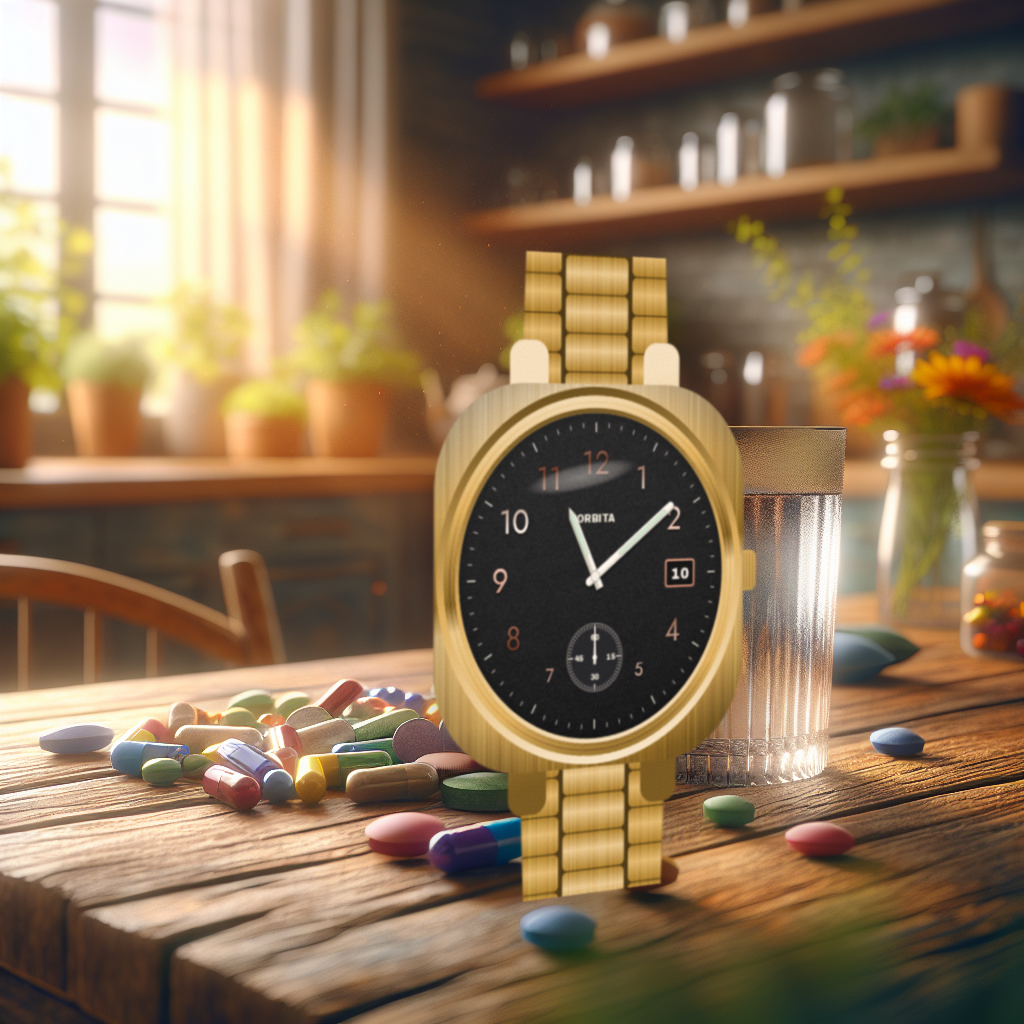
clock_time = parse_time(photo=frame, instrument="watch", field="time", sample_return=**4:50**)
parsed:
**11:09**
